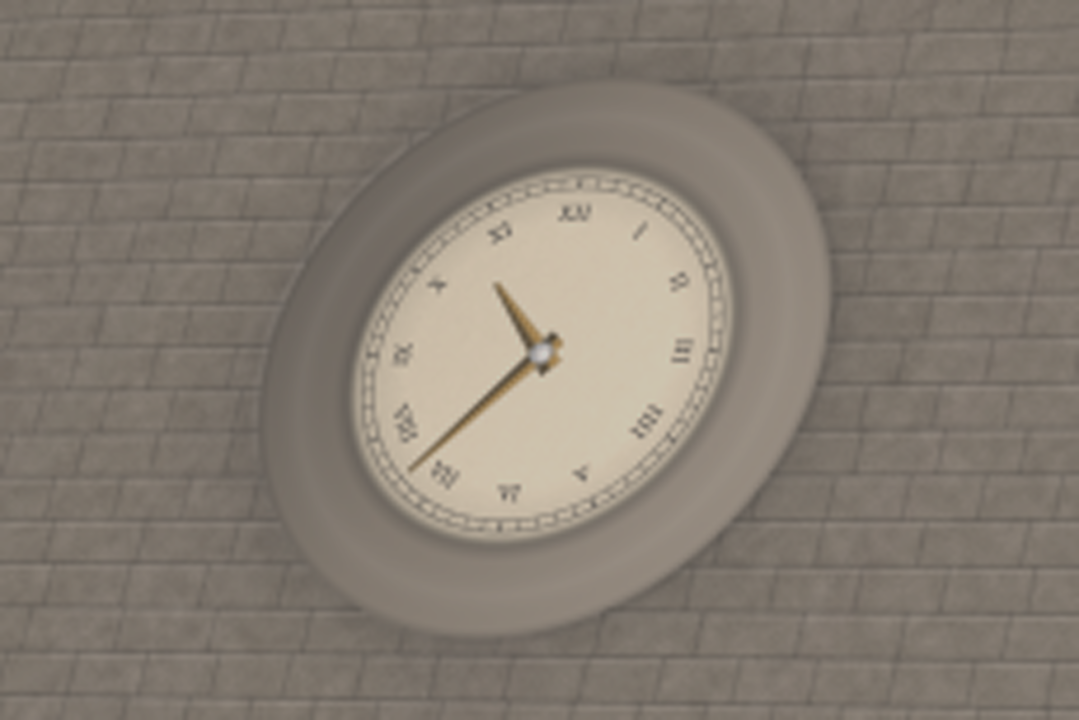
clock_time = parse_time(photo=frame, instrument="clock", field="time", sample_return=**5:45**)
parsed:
**10:37**
